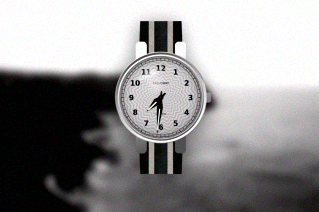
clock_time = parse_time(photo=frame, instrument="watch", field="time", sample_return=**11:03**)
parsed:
**7:31**
